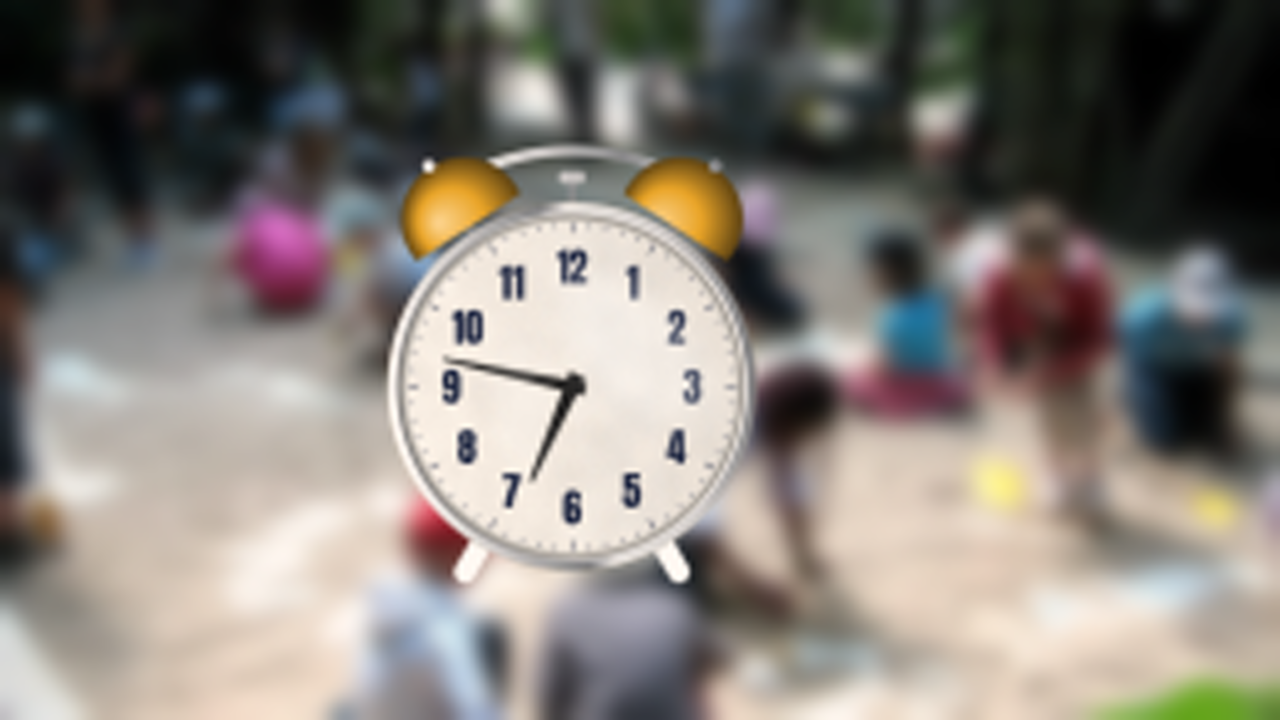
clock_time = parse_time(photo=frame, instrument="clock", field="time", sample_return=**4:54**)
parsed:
**6:47**
